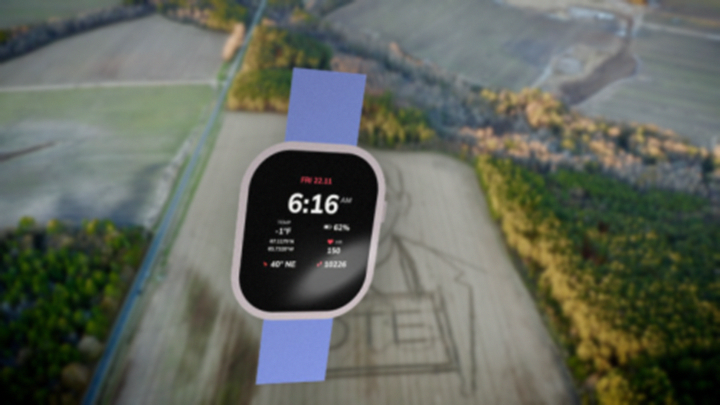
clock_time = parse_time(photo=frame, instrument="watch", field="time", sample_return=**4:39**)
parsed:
**6:16**
